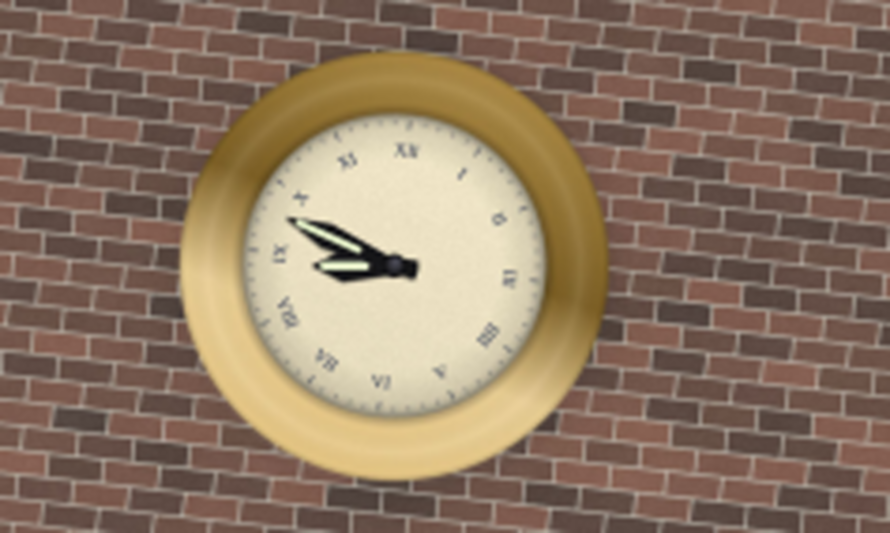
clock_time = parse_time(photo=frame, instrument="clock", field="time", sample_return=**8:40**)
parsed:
**8:48**
